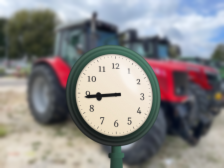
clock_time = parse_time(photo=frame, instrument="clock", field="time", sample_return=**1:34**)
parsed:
**8:44**
